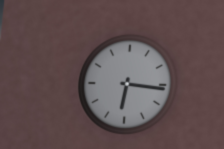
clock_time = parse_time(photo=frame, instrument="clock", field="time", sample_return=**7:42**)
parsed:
**6:16**
